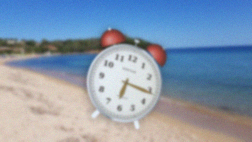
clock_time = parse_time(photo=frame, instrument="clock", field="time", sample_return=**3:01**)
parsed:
**6:16**
